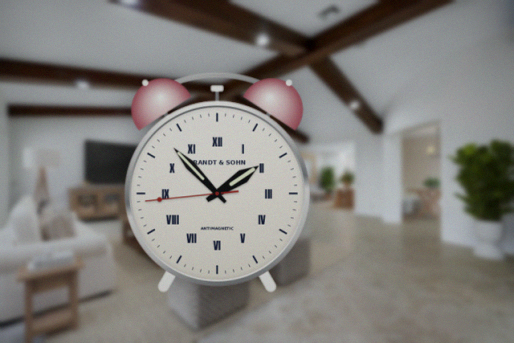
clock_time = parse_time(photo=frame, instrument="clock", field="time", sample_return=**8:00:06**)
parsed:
**1:52:44**
